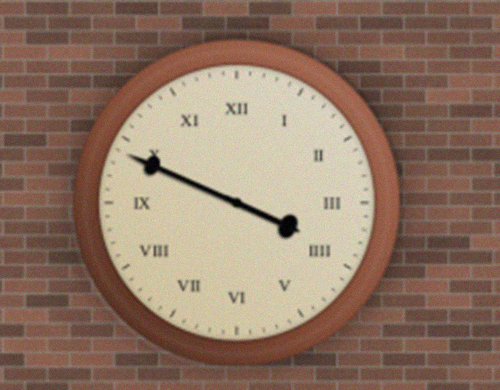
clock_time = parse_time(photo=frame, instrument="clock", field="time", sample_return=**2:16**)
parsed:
**3:49**
